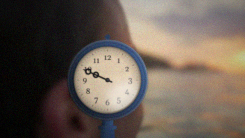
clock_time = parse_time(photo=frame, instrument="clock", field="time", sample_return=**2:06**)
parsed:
**9:49**
